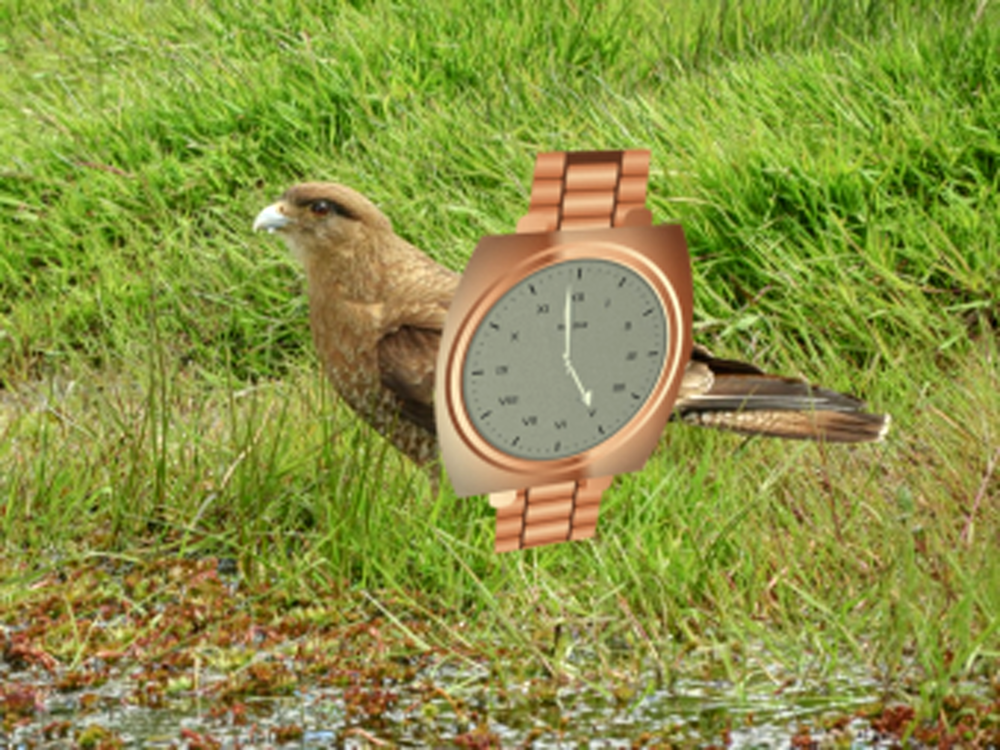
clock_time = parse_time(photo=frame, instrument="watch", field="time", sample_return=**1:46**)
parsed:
**4:59**
